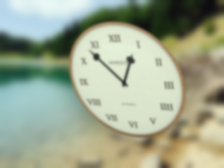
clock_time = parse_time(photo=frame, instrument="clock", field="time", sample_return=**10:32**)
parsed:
**12:53**
